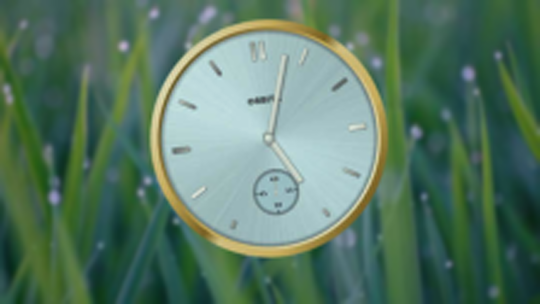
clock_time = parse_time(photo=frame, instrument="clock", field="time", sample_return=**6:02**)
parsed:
**5:03**
